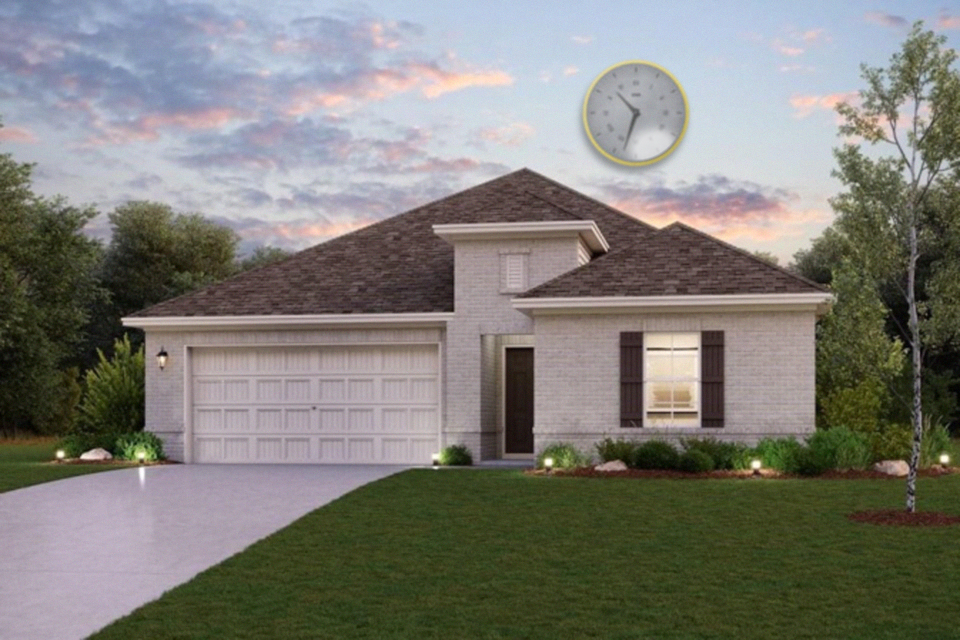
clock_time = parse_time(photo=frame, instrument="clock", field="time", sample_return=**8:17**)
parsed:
**10:33**
